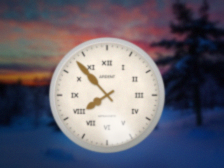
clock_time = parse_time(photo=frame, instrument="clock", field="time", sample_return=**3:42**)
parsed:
**7:53**
